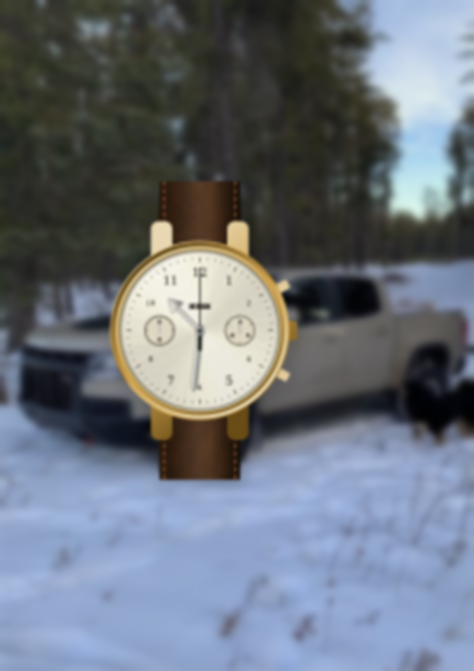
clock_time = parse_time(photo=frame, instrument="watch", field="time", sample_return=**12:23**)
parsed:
**10:31**
